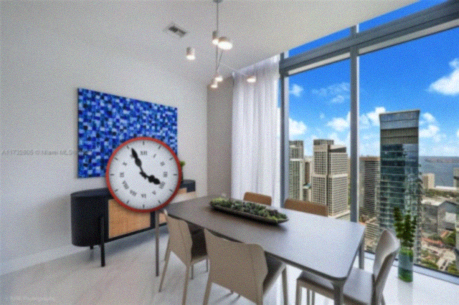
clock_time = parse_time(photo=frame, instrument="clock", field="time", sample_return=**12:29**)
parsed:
**3:56**
